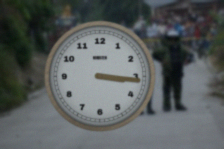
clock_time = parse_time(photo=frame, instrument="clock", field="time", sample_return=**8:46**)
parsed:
**3:16**
